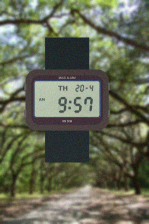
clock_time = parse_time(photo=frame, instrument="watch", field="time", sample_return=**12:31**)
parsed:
**9:57**
